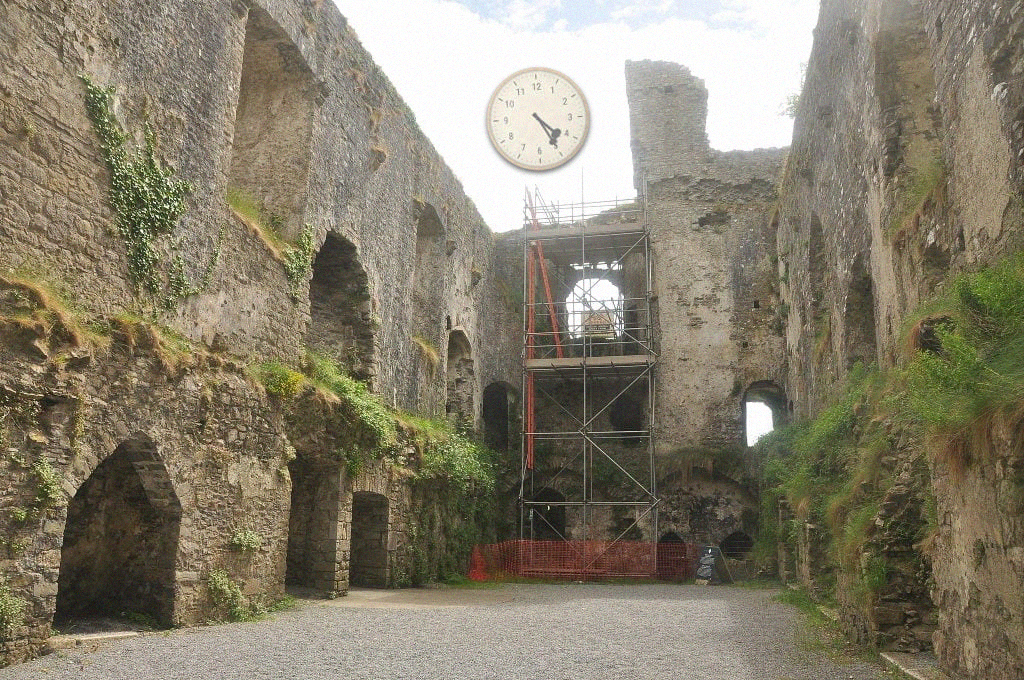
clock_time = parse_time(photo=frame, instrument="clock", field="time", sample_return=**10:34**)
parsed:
**4:25**
